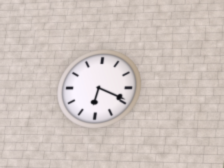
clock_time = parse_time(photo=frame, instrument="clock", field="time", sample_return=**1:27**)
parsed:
**6:19**
